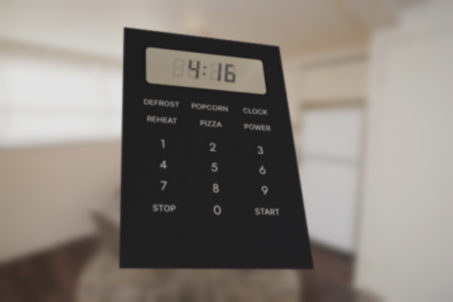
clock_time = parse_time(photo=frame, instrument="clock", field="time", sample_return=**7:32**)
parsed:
**4:16**
